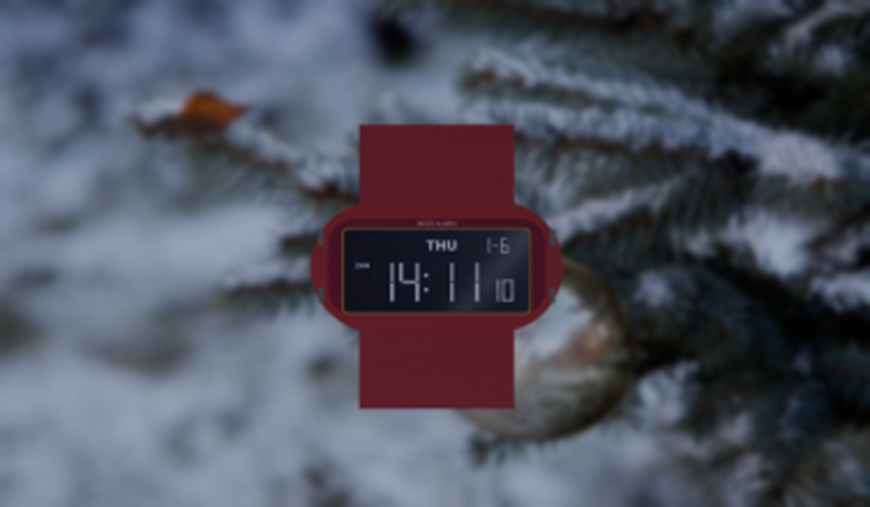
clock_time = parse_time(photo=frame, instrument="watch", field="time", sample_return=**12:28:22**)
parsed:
**14:11:10**
